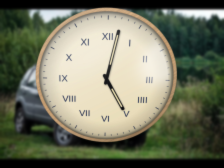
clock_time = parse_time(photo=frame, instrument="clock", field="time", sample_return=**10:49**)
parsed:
**5:02**
